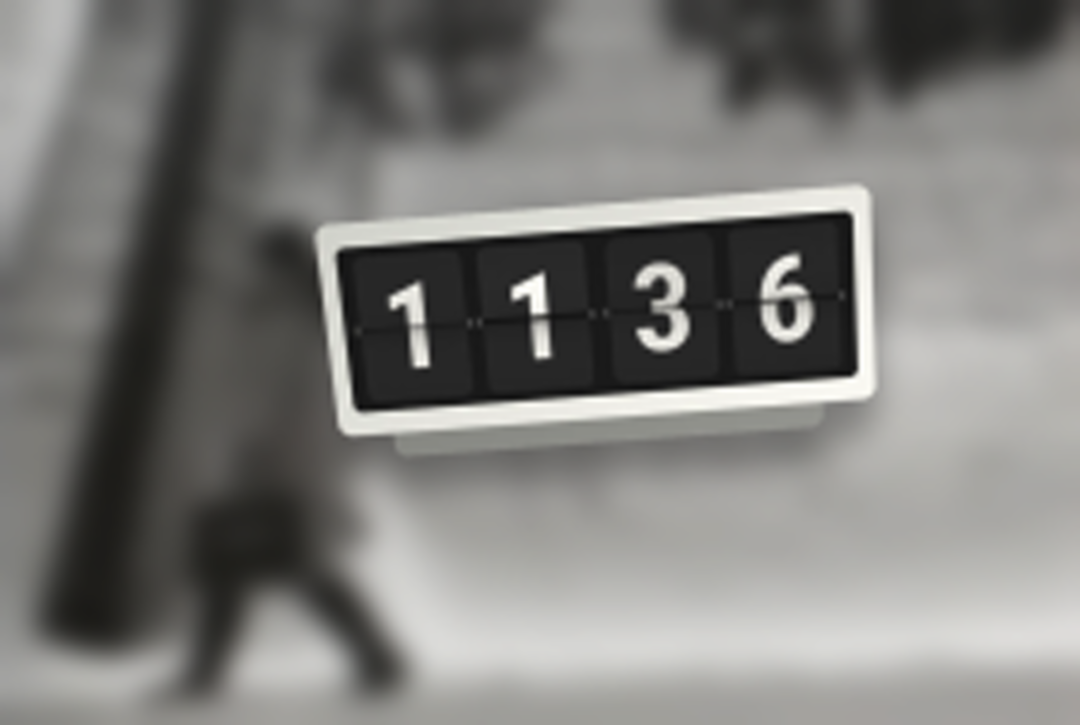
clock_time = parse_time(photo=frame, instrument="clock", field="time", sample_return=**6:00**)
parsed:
**11:36**
